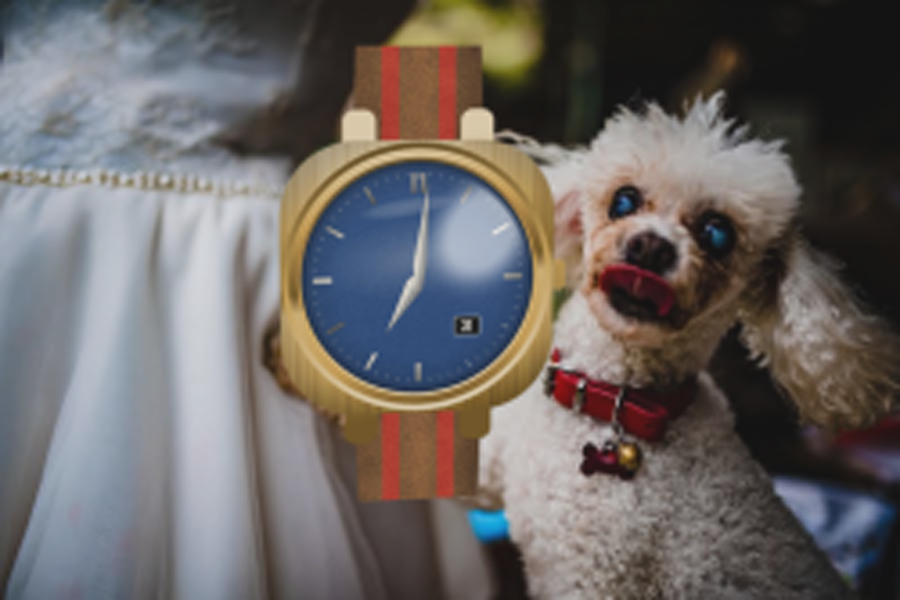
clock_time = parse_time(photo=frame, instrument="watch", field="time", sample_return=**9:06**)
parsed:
**7:01**
